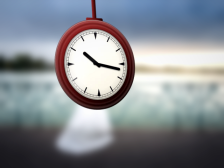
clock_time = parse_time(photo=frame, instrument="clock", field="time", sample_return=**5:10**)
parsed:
**10:17**
